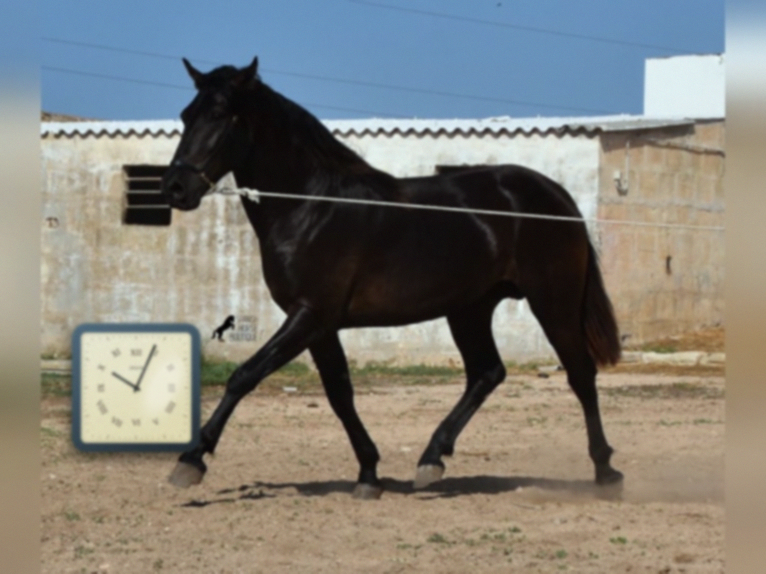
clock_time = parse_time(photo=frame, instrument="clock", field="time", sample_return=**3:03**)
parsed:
**10:04**
